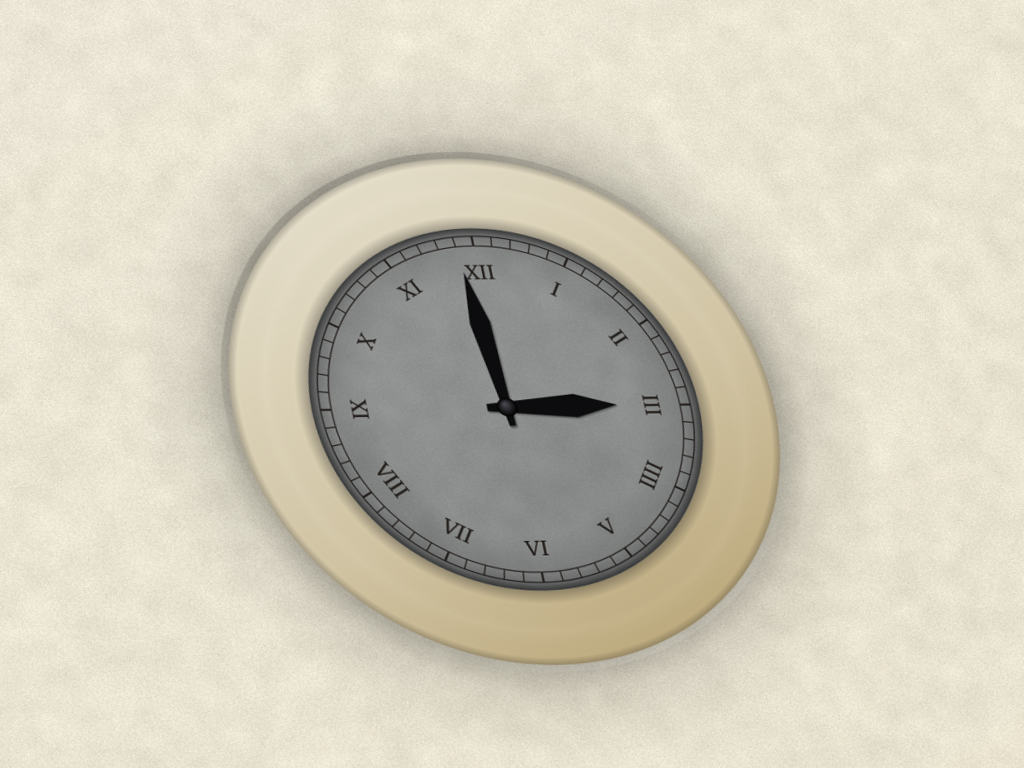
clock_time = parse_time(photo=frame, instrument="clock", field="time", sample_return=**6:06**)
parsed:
**2:59**
